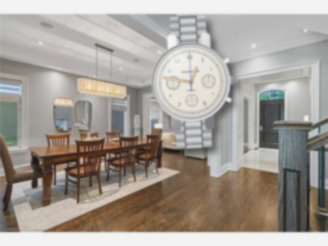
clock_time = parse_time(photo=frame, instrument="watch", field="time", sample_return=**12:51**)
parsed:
**12:47**
